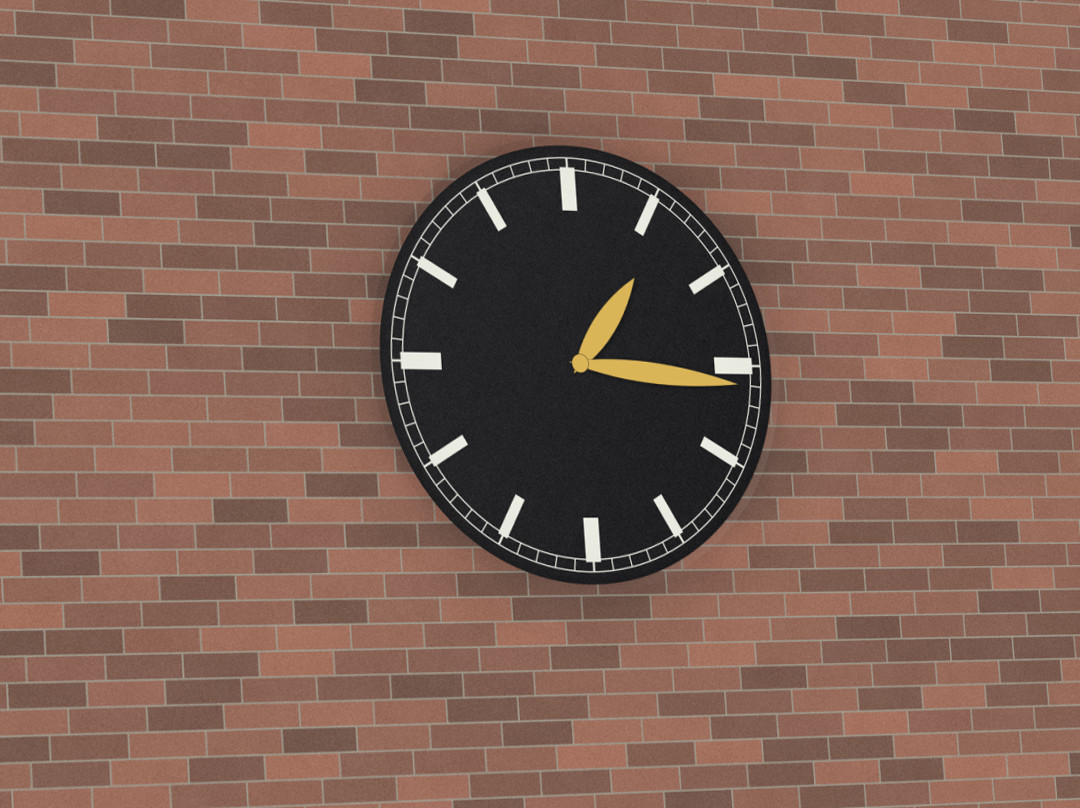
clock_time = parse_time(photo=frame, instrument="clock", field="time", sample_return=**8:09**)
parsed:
**1:16**
